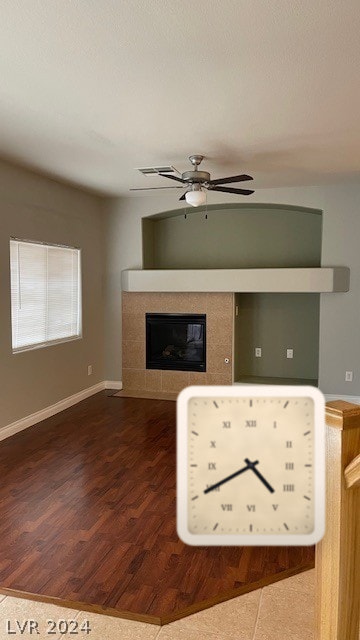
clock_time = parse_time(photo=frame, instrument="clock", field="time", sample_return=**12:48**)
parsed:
**4:40**
